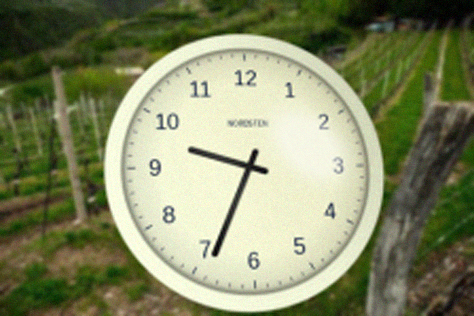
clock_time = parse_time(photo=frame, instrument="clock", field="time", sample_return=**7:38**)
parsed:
**9:34**
